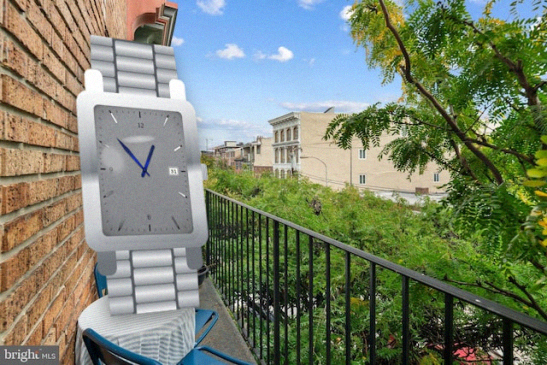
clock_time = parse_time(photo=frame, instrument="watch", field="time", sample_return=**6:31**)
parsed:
**12:53**
